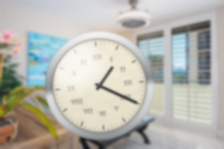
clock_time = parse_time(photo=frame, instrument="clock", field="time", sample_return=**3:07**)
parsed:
**1:20**
